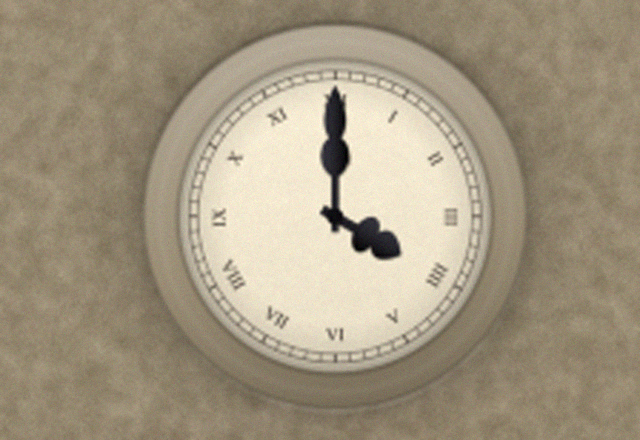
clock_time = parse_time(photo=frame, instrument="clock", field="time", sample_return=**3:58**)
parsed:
**4:00**
